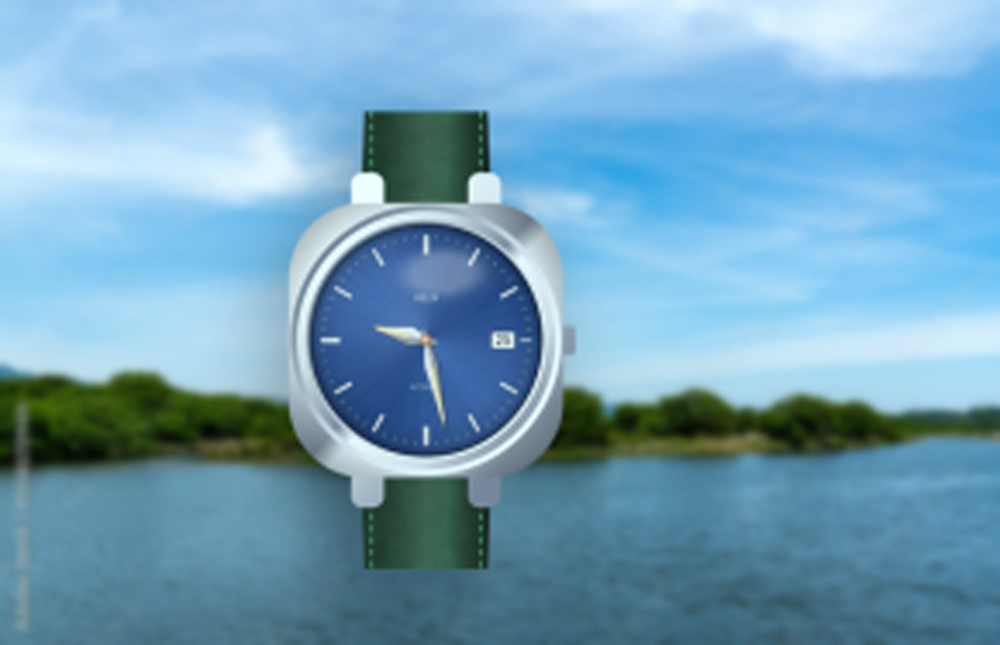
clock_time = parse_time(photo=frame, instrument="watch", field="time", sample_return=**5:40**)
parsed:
**9:28**
